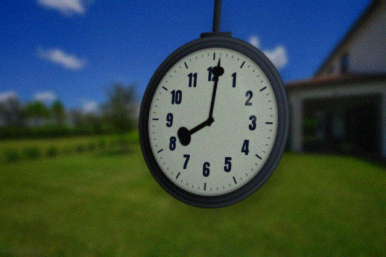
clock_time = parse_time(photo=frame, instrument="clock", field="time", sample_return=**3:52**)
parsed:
**8:01**
